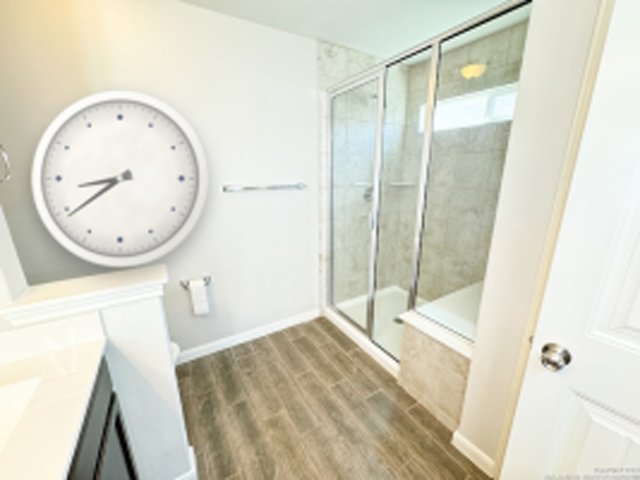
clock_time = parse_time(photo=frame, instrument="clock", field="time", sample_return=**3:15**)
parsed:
**8:39**
